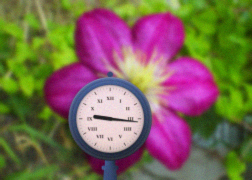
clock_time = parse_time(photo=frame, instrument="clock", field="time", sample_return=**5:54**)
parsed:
**9:16**
